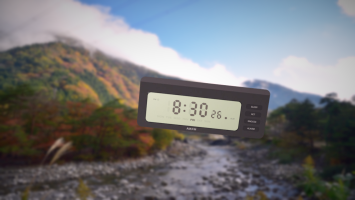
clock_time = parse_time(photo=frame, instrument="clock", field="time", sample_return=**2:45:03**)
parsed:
**8:30:26**
